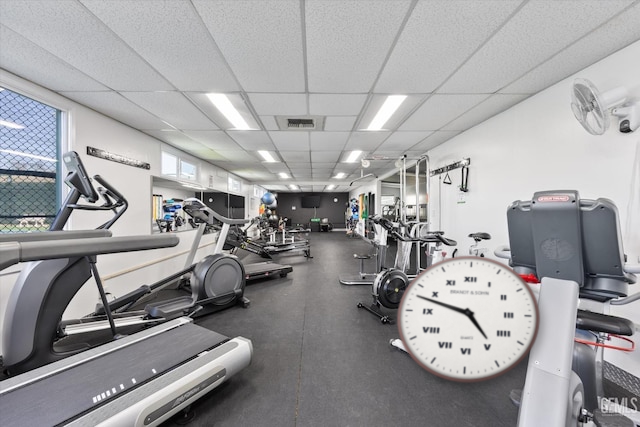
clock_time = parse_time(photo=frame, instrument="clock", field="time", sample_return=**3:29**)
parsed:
**4:48**
